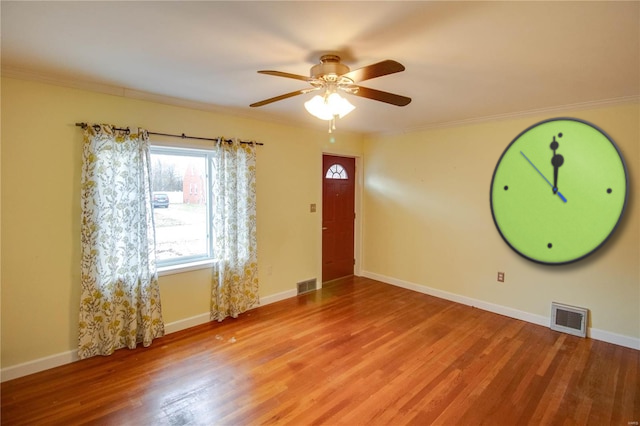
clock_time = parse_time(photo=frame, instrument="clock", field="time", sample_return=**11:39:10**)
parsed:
**11:58:52**
